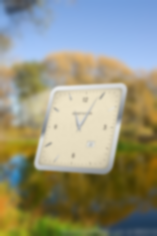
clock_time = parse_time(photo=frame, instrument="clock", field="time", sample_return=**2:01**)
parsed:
**11:04**
